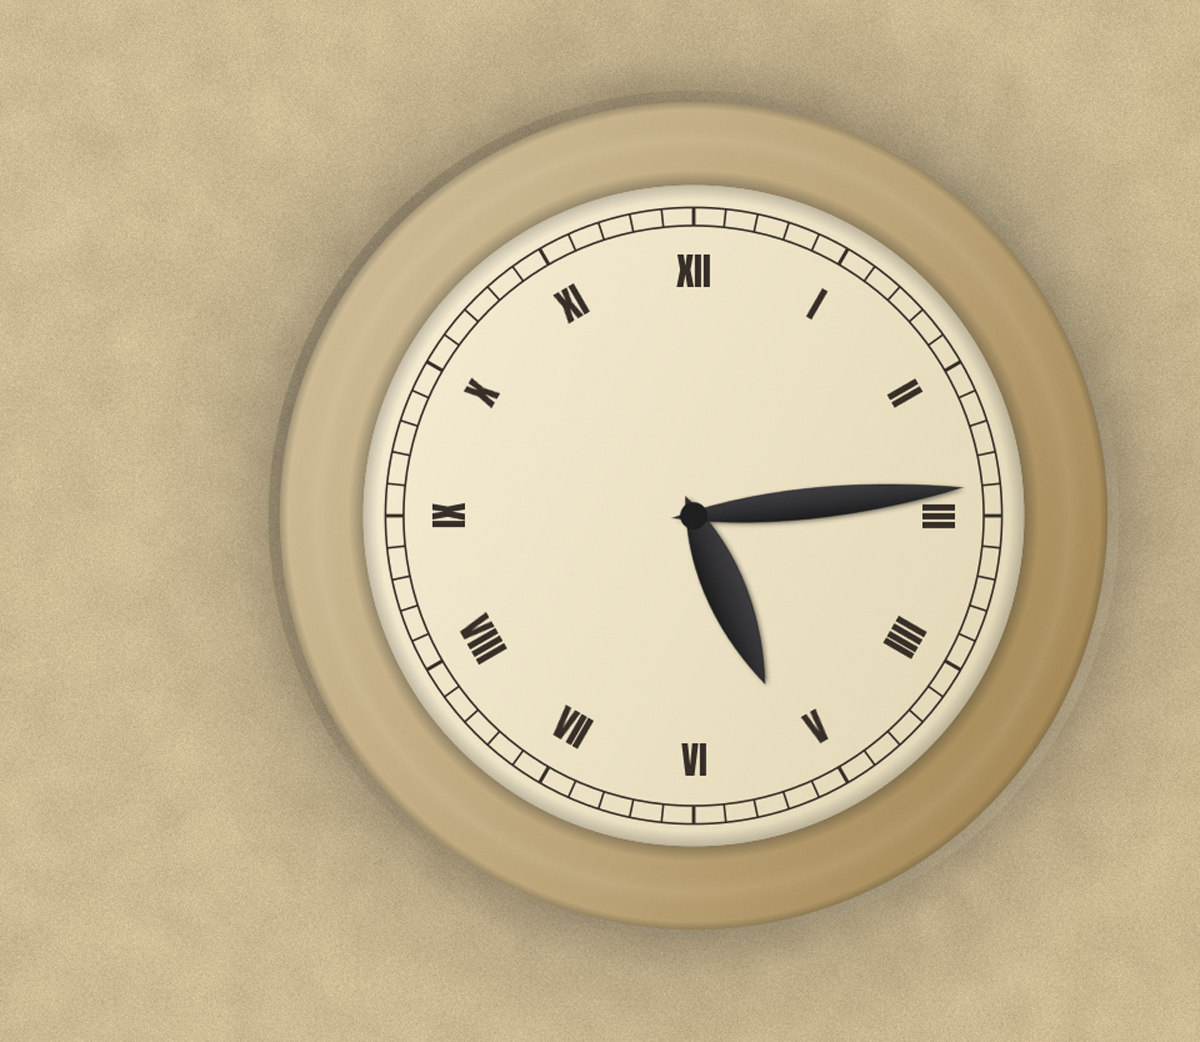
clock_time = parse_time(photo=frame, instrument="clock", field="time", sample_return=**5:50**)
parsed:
**5:14**
